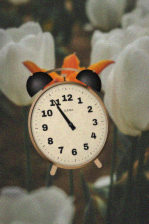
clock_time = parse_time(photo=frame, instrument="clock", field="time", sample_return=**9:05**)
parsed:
**10:55**
